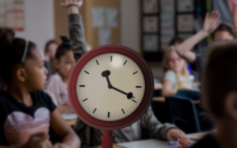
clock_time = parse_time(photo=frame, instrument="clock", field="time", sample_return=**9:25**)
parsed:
**11:19**
